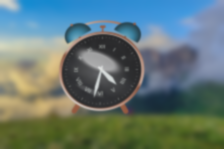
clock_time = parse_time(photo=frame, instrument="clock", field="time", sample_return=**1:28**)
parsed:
**4:32**
